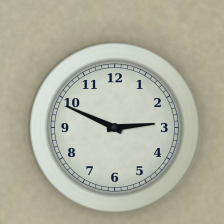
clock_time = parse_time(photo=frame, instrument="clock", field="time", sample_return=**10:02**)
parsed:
**2:49**
